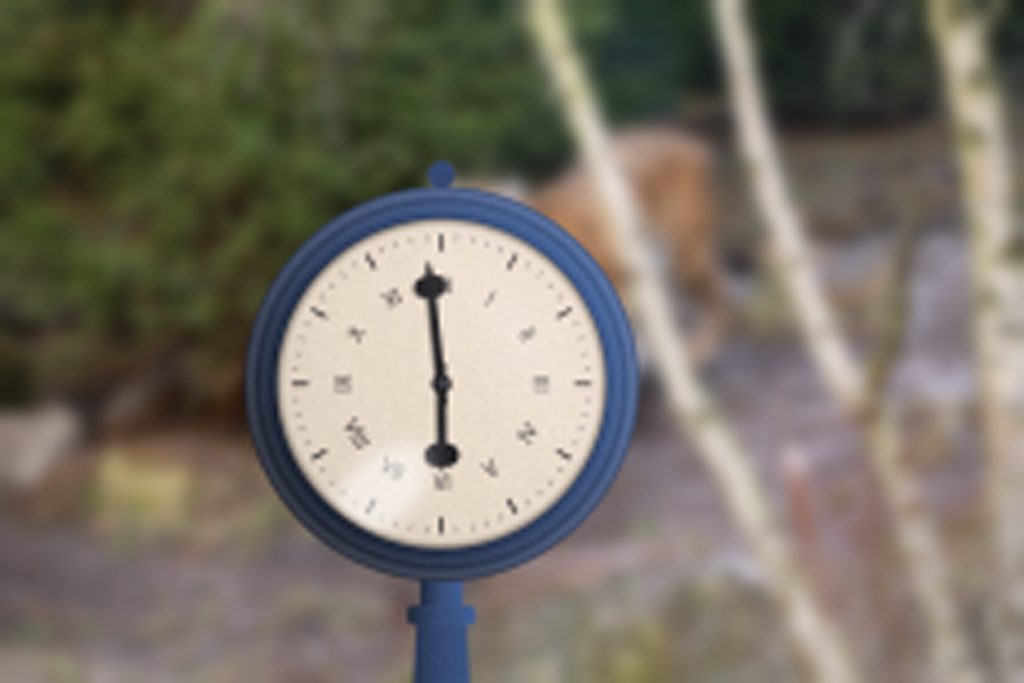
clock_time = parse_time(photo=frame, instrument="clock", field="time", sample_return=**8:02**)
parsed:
**5:59**
